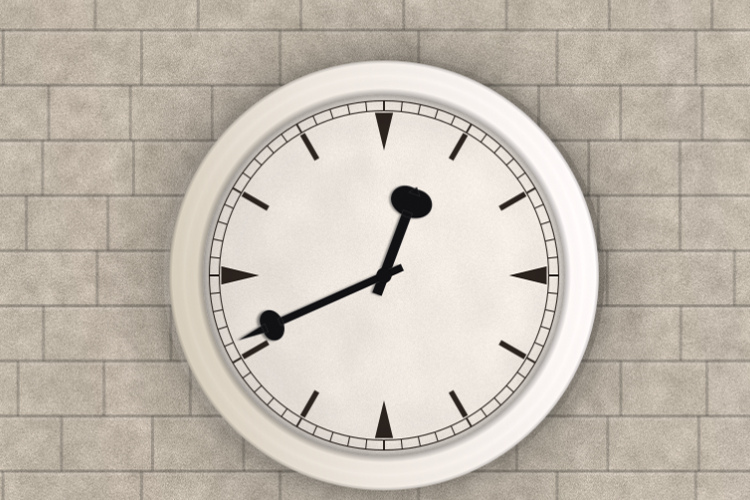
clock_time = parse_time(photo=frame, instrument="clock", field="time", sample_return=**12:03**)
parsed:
**12:41**
